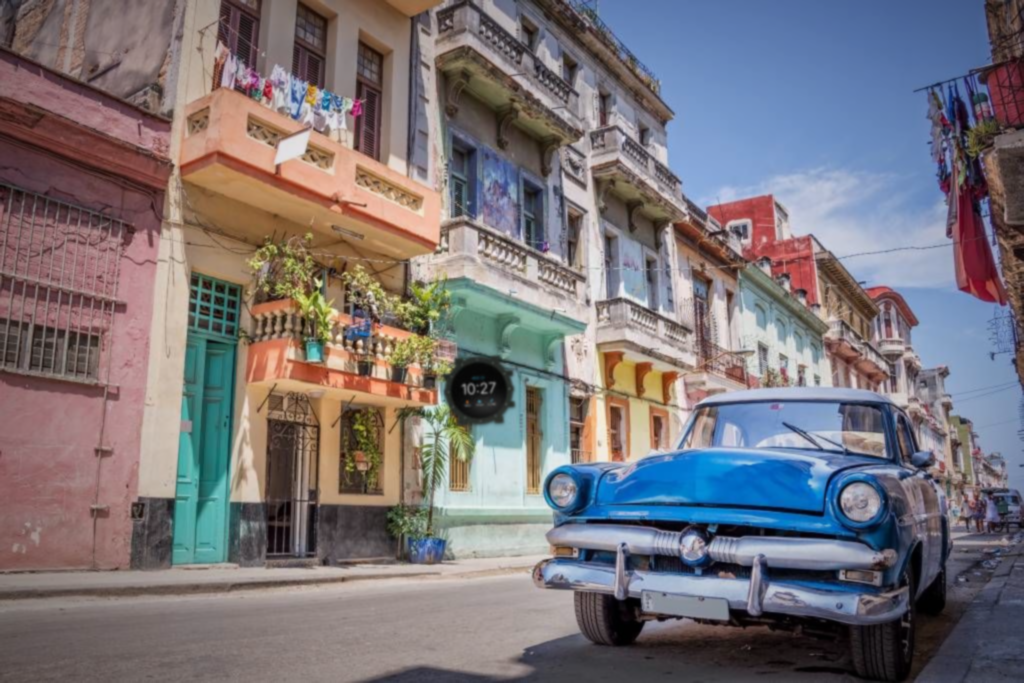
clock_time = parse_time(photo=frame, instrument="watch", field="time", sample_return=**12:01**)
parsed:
**10:27**
